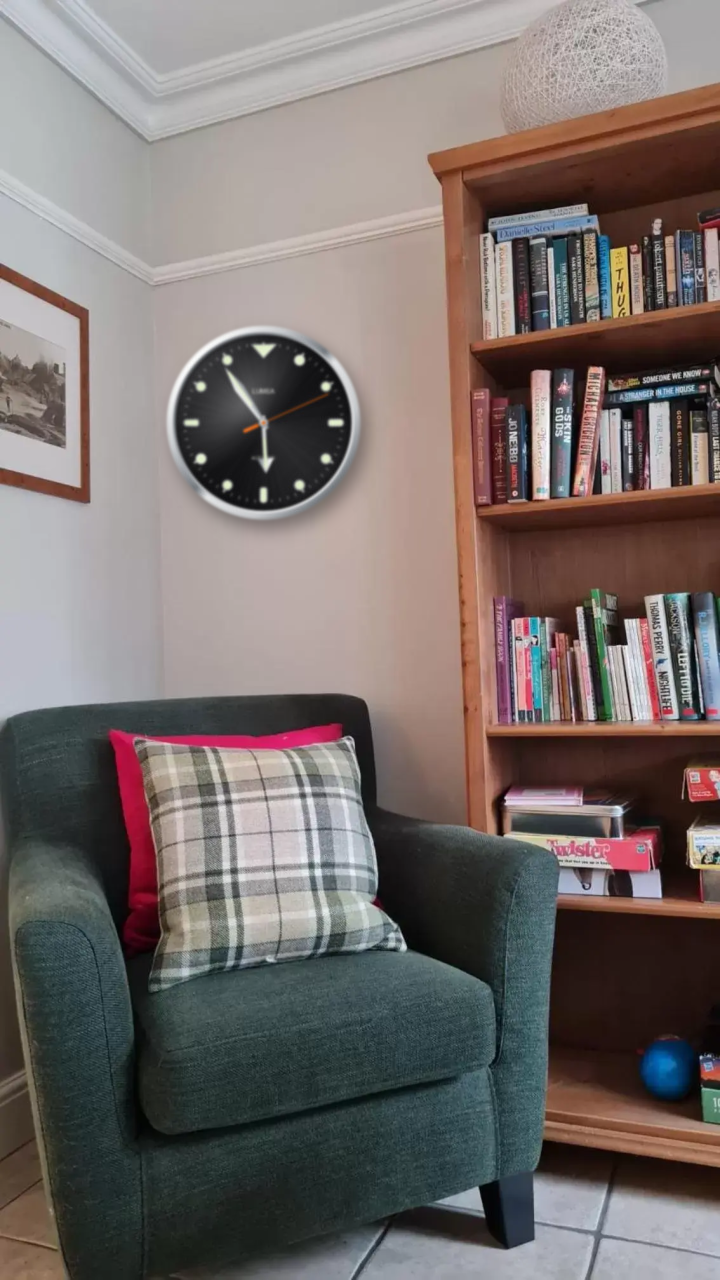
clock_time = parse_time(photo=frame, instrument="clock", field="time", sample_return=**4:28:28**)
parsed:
**5:54:11**
